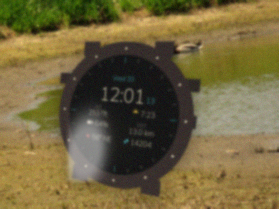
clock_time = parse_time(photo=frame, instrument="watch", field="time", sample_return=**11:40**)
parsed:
**12:01**
